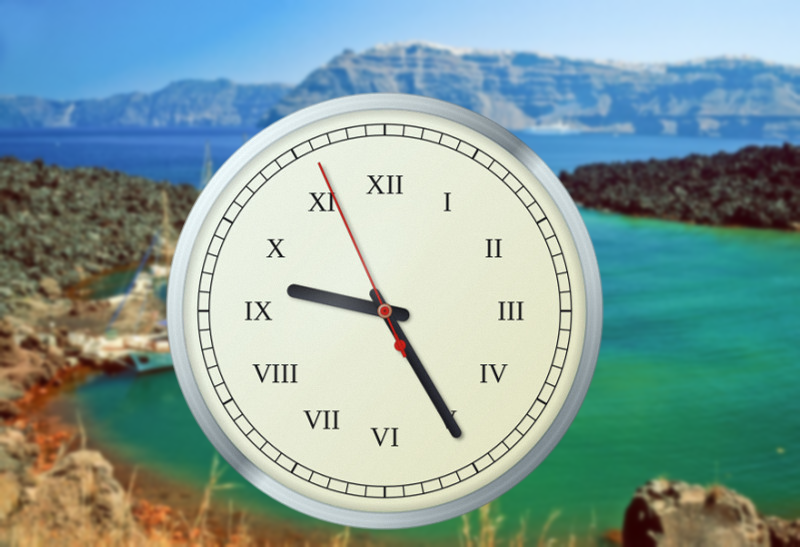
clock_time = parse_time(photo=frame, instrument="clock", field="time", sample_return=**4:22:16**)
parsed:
**9:24:56**
